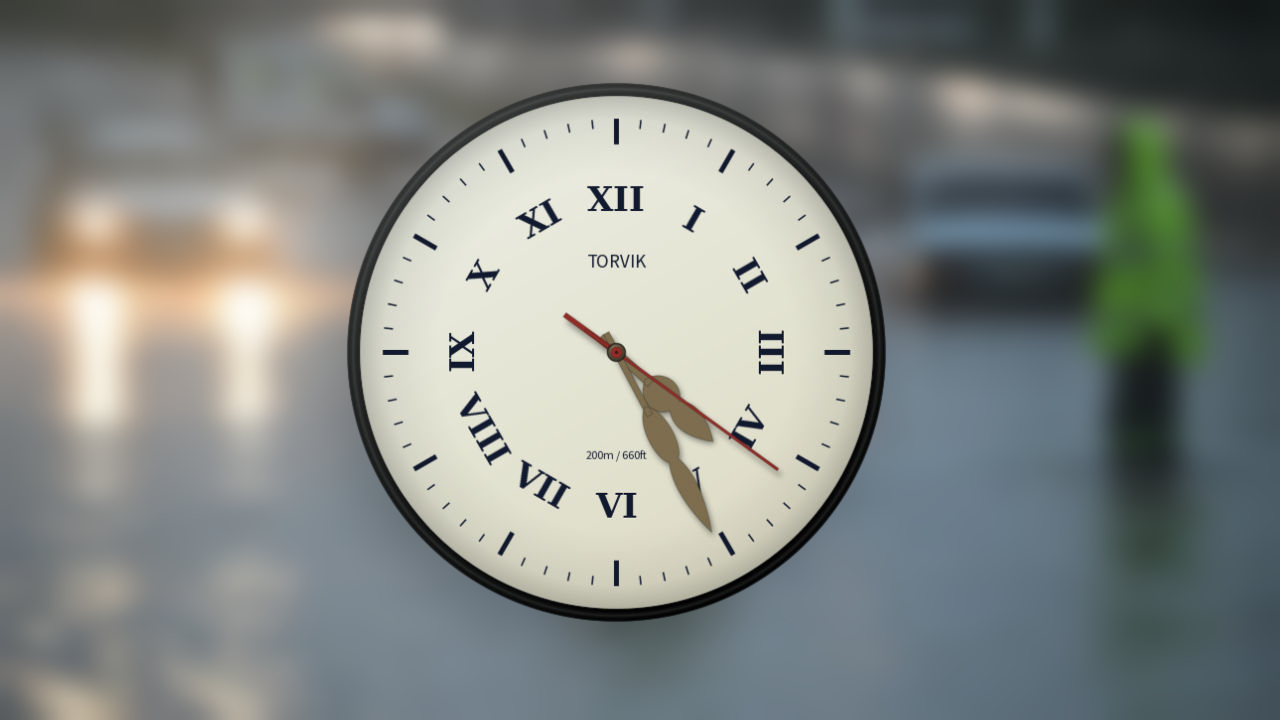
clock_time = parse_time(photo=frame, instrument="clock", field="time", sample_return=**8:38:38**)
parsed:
**4:25:21**
